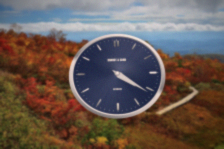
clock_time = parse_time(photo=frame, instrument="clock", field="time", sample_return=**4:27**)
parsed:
**4:21**
